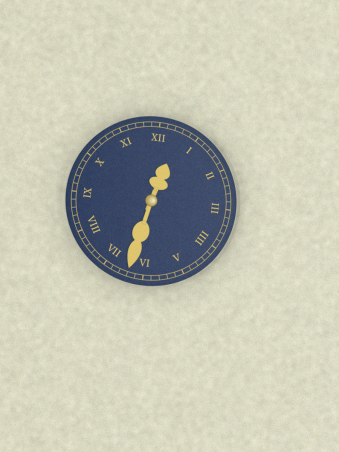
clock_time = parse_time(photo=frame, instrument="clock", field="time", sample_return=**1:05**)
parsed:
**12:32**
